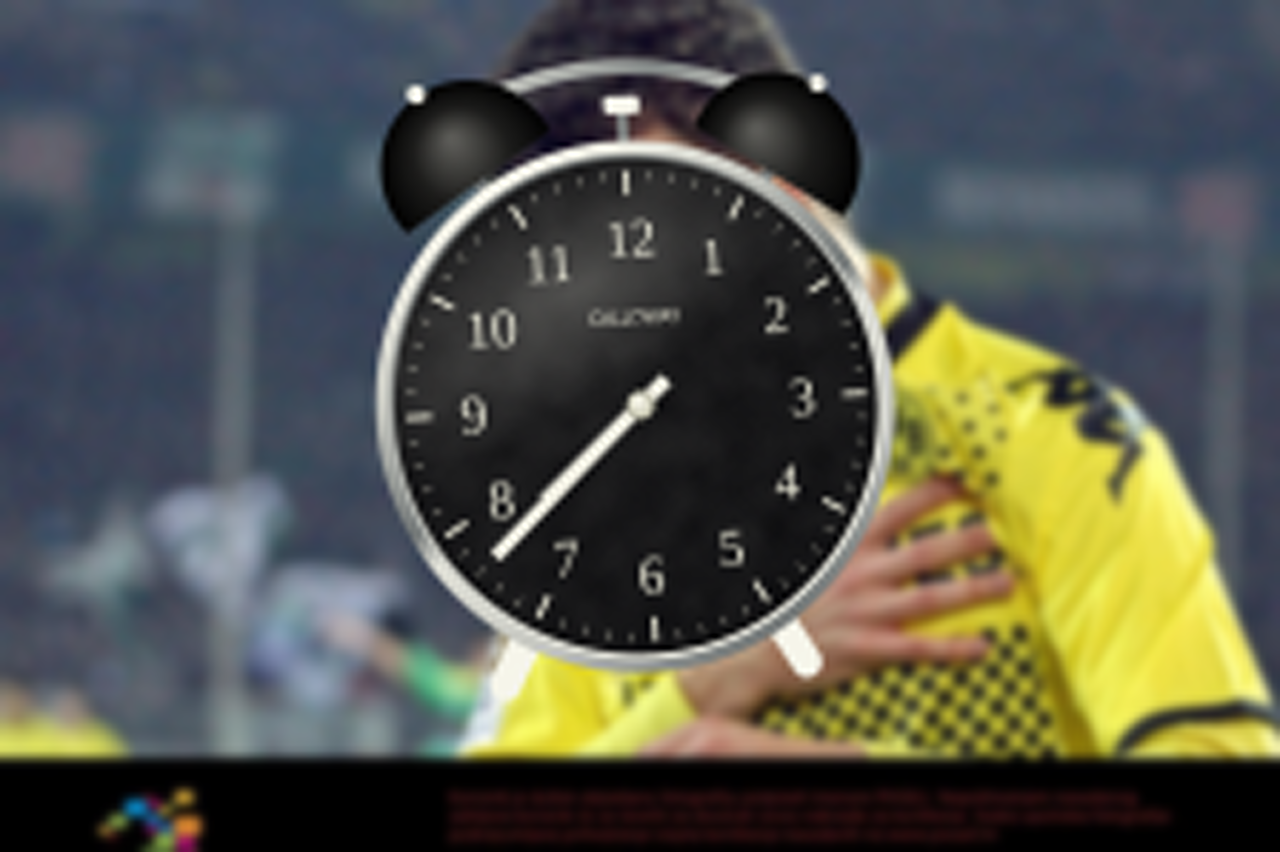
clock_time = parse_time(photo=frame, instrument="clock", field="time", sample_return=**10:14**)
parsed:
**7:38**
